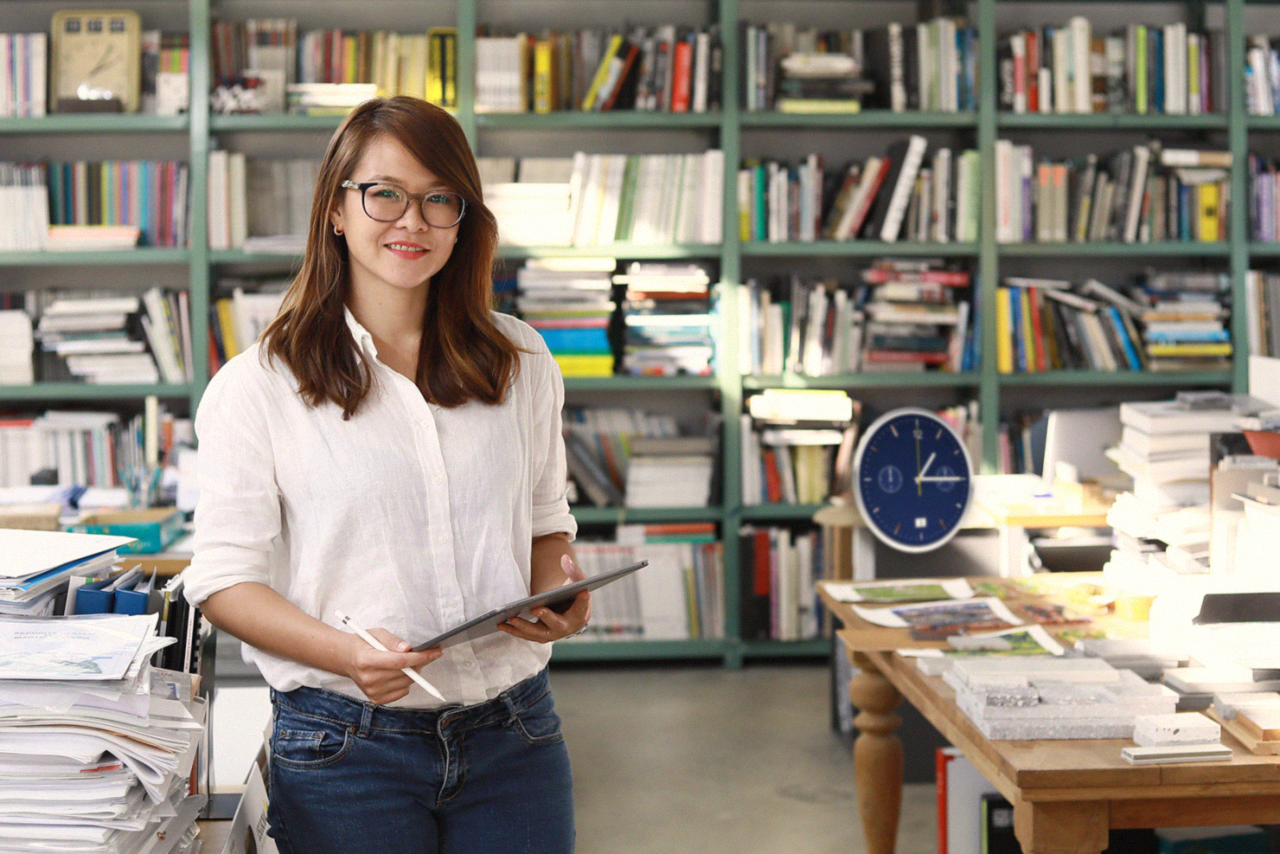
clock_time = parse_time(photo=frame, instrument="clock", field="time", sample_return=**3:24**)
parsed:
**1:15**
